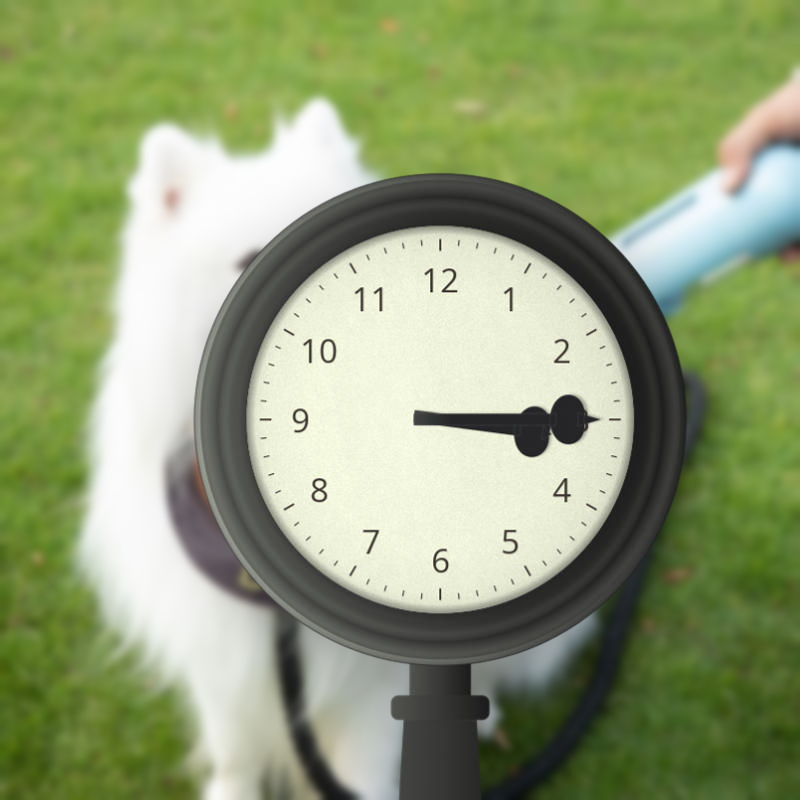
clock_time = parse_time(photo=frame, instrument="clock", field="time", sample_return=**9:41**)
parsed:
**3:15**
